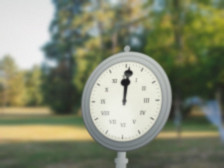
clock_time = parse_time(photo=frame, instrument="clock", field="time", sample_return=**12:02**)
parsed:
**12:01**
